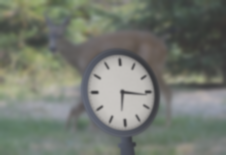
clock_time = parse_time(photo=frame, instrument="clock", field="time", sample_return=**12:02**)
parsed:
**6:16**
